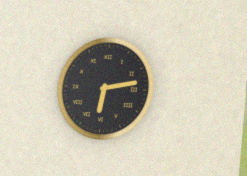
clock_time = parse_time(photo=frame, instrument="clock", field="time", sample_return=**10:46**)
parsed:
**6:13**
